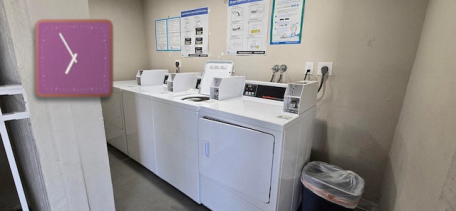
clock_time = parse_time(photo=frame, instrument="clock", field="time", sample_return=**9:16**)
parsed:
**6:55**
